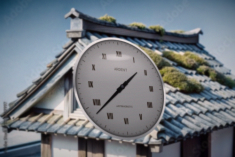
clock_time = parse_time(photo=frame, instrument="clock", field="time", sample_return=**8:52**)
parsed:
**1:38**
